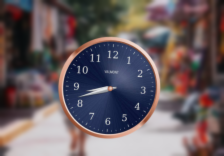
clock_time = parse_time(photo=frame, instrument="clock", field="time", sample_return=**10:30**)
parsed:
**8:42**
